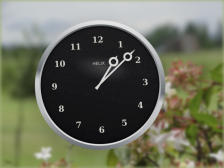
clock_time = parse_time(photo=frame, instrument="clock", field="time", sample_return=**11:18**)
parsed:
**1:08**
